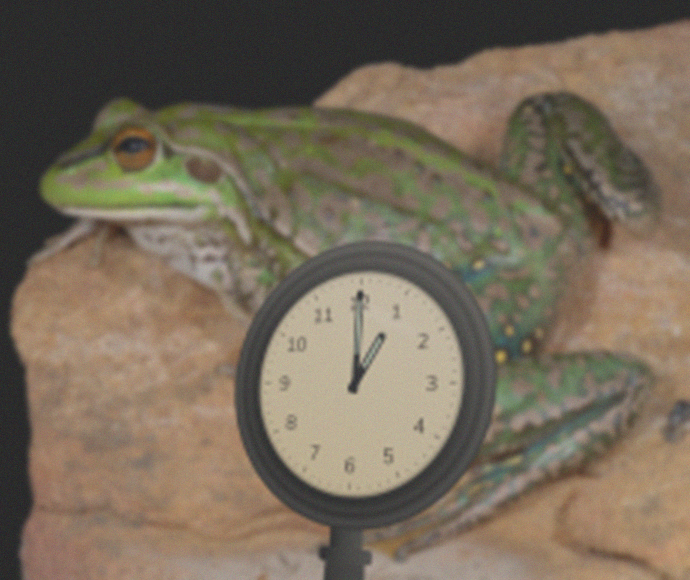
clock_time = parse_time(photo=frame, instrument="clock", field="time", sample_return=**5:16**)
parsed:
**1:00**
